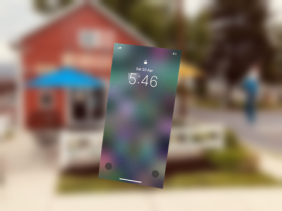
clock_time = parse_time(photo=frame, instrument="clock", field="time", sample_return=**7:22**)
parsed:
**5:46**
